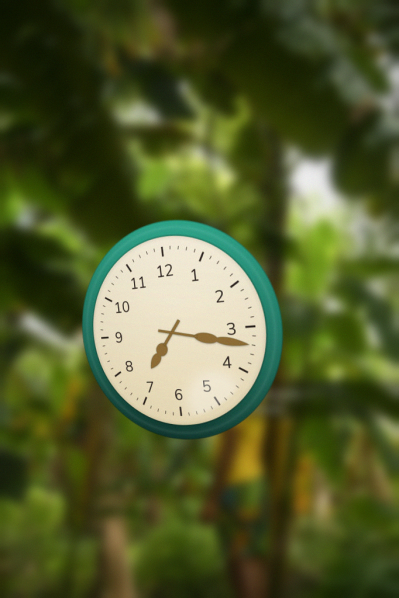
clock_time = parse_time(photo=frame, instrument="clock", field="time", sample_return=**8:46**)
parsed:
**7:17**
